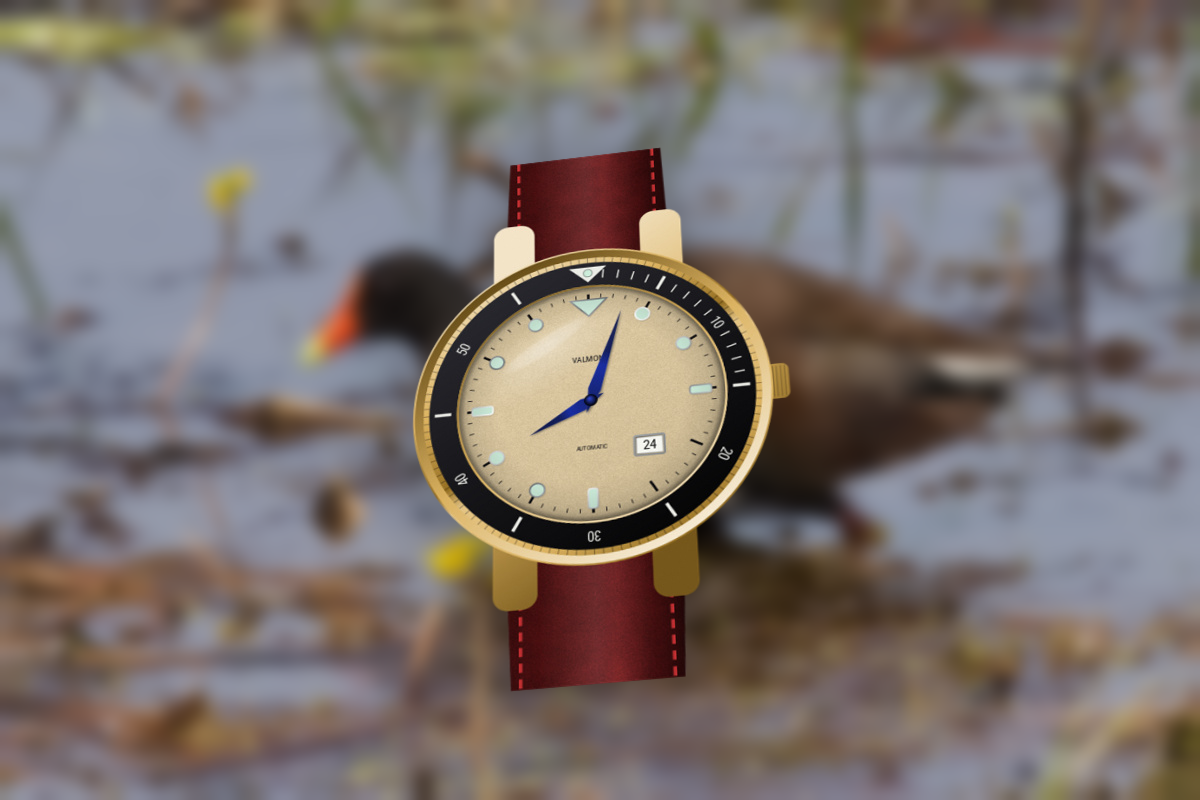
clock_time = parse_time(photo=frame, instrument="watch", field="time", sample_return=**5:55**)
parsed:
**8:03**
